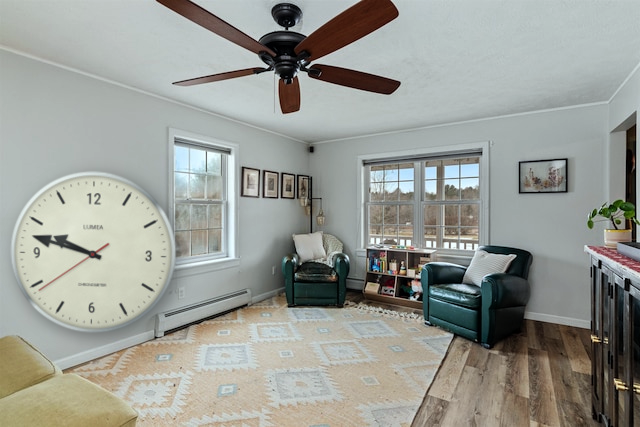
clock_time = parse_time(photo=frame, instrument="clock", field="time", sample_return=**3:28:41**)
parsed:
**9:47:39**
